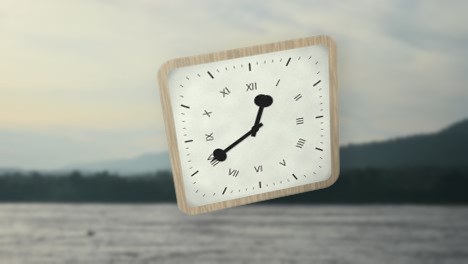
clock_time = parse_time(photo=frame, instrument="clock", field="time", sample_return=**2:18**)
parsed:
**12:40**
